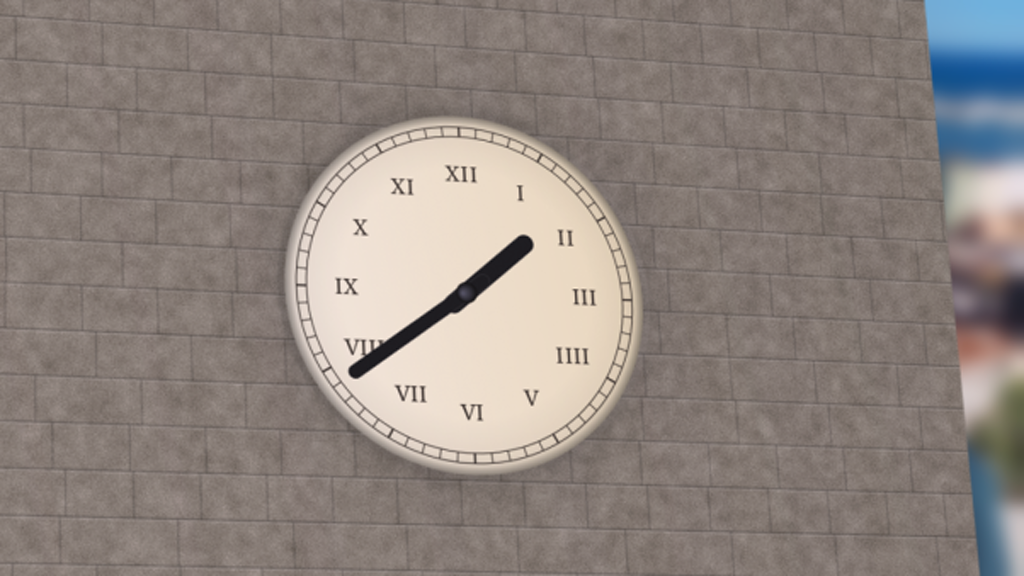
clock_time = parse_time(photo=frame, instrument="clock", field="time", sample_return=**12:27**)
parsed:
**1:39**
